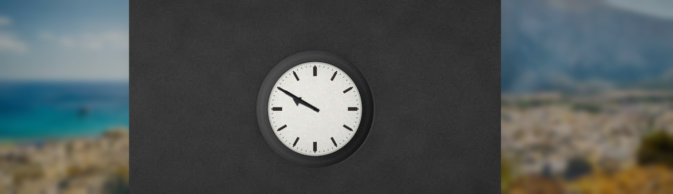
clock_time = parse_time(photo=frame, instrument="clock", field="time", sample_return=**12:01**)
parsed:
**9:50**
